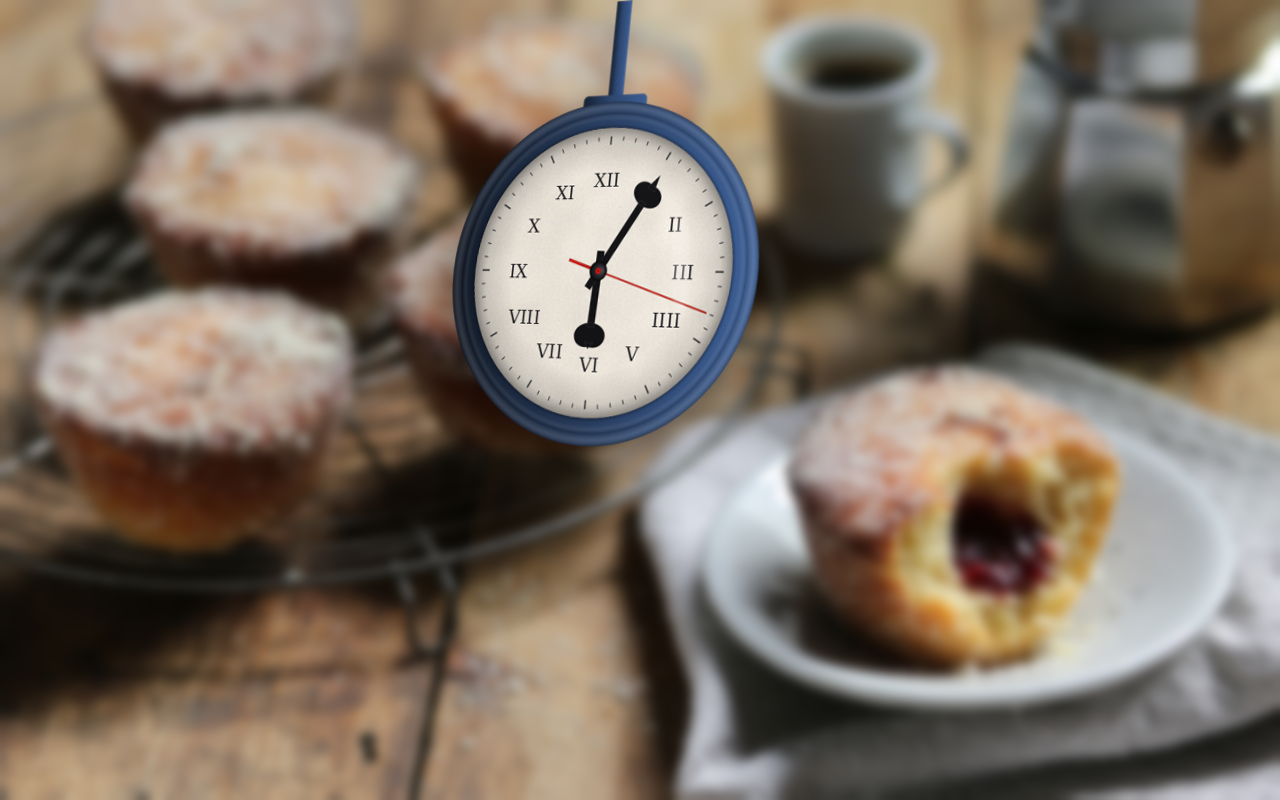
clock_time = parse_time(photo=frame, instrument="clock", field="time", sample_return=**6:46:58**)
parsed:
**6:05:18**
